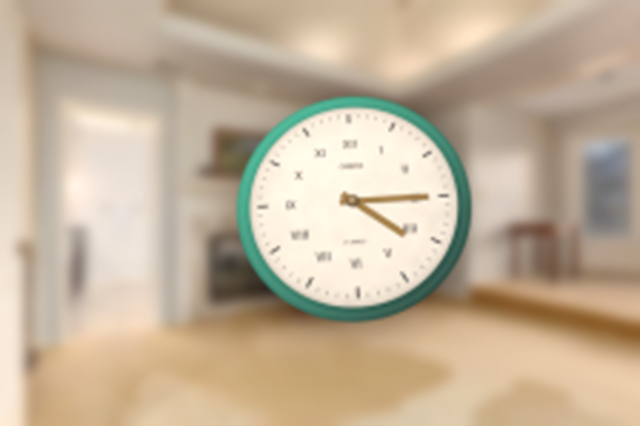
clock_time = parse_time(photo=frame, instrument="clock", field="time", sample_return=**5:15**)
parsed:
**4:15**
